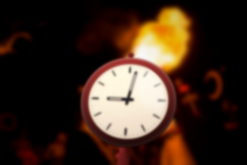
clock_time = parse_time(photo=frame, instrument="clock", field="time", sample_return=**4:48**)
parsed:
**9:02**
